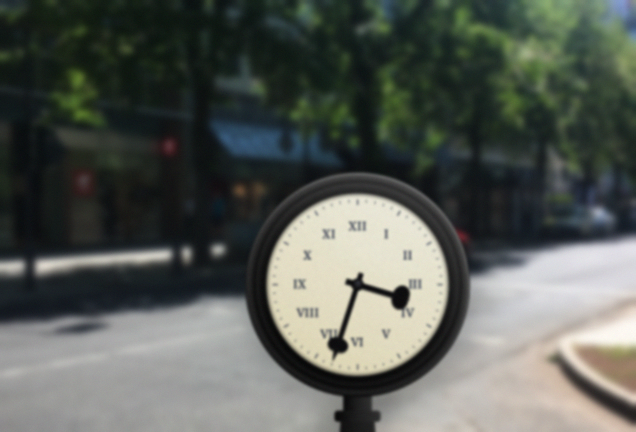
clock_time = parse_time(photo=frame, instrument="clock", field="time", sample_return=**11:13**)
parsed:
**3:33**
